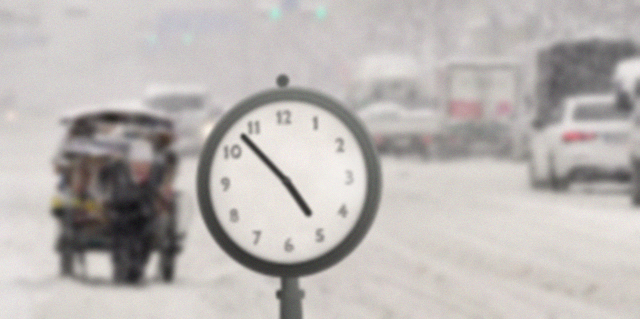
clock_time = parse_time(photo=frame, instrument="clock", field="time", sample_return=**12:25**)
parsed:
**4:53**
